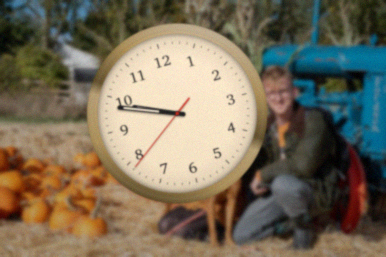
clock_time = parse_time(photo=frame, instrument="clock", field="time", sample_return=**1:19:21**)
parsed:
**9:48:39**
